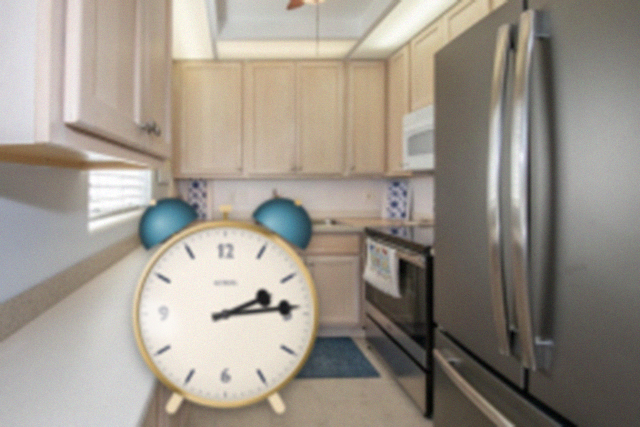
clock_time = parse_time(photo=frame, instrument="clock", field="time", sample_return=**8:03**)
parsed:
**2:14**
